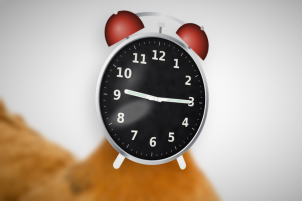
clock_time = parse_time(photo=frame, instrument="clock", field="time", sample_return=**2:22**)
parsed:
**9:15**
